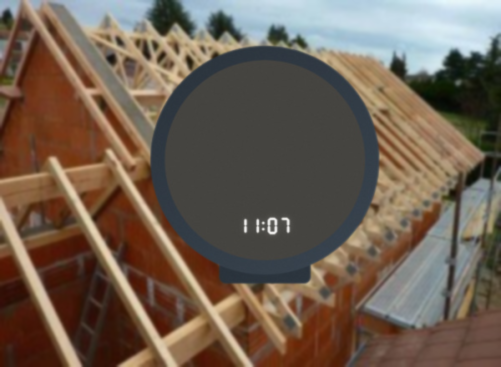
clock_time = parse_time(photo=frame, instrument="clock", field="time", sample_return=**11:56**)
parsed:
**11:07**
